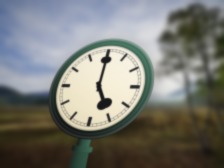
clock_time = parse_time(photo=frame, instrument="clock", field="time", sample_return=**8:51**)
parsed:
**5:00**
